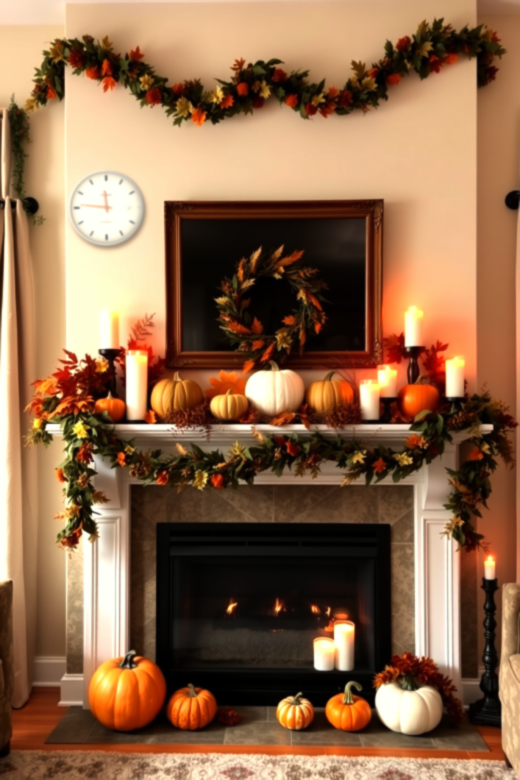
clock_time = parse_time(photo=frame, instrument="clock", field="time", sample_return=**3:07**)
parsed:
**11:46**
